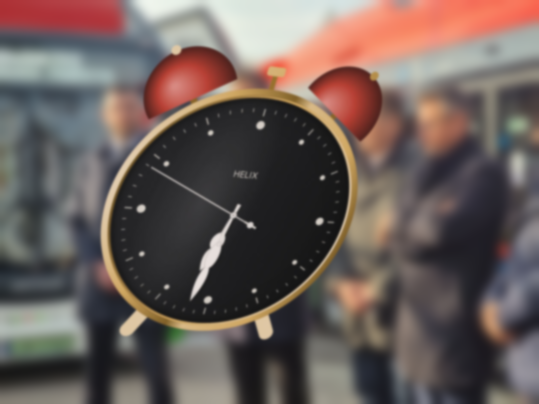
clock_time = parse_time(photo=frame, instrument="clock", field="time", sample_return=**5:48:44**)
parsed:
**6:31:49**
